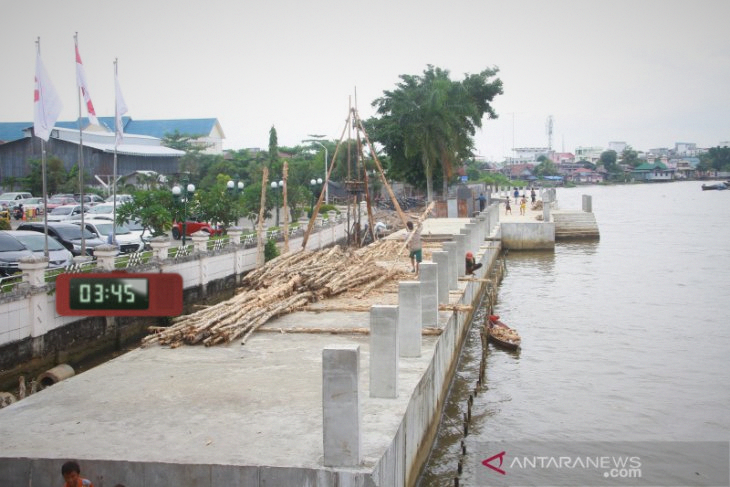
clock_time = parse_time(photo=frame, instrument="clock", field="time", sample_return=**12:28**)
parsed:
**3:45**
